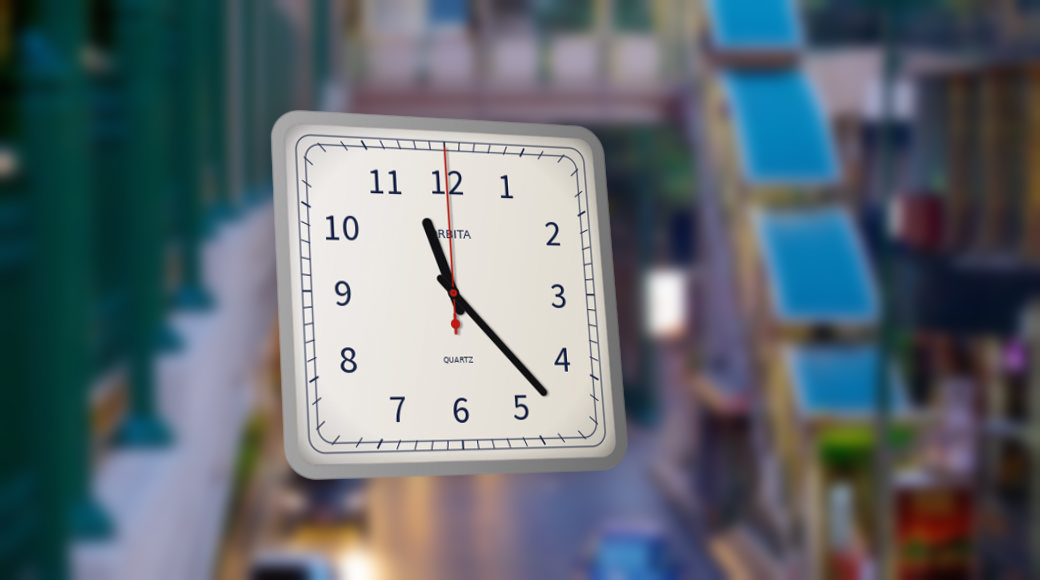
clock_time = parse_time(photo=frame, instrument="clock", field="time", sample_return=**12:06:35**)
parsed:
**11:23:00**
